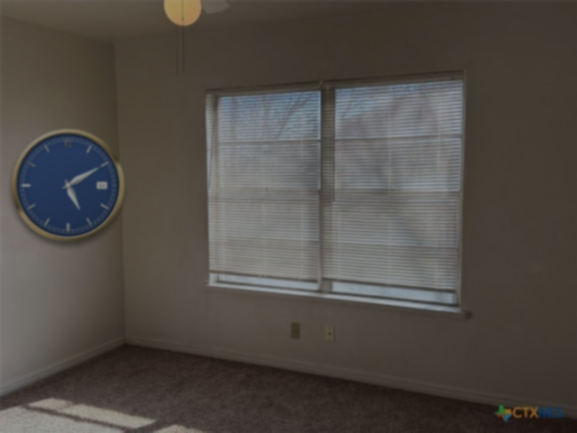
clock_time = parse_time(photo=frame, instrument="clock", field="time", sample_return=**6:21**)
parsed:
**5:10**
